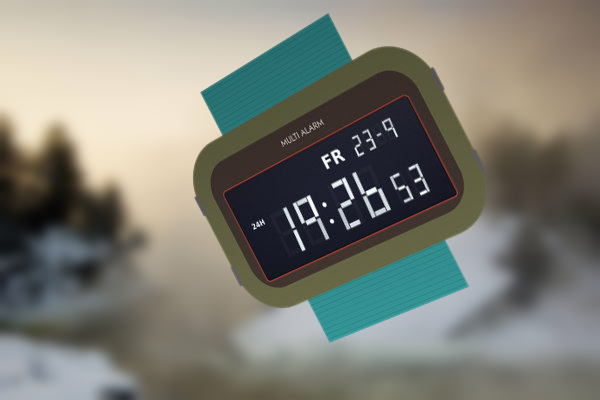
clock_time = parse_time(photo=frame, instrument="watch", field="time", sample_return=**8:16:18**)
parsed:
**19:26:53**
